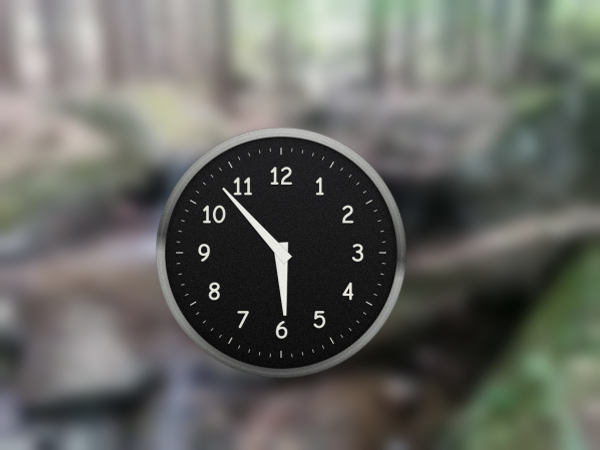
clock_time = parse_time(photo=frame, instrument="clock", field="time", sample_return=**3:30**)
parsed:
**5:53**
